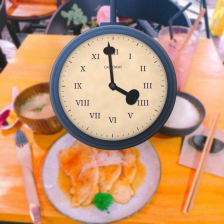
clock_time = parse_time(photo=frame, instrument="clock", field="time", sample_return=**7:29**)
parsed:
**3:59**
